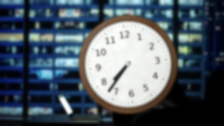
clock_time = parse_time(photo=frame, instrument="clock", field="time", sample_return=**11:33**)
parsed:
**7:37**
